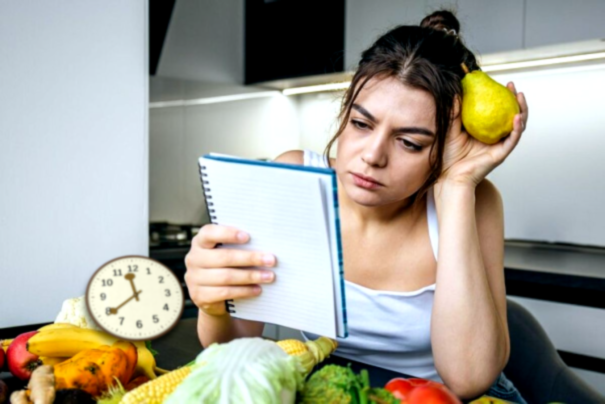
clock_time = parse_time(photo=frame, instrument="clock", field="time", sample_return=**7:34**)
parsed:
**11:39**
